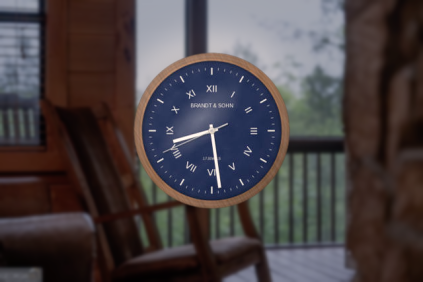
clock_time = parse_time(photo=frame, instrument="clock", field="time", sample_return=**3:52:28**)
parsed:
**8:28:41**
